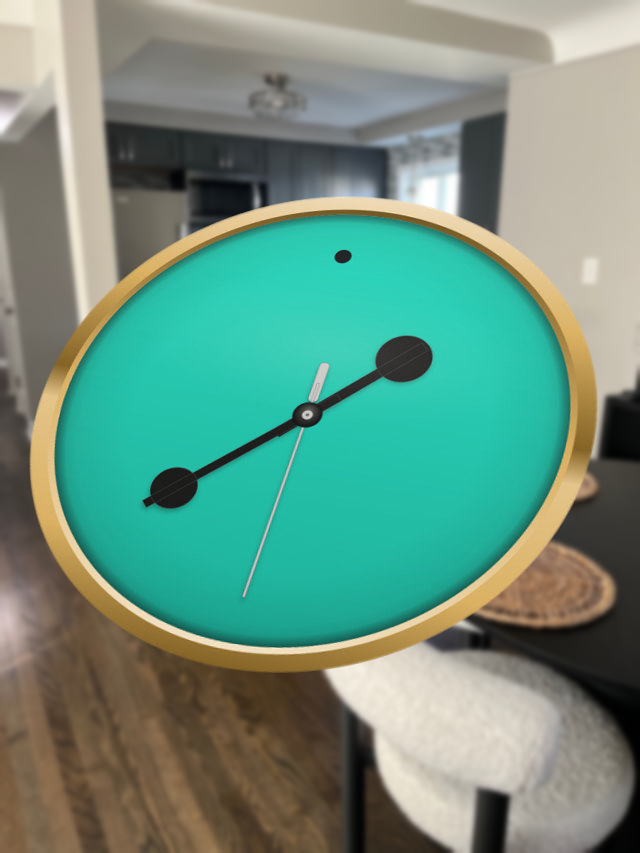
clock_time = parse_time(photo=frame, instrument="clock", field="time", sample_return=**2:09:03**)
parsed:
**1:38:31**
